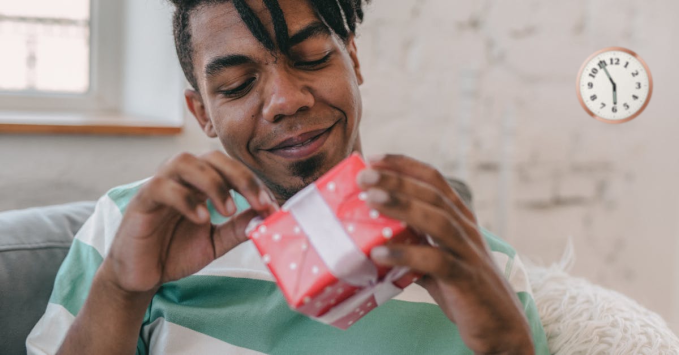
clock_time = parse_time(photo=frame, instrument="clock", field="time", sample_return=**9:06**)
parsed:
**5:55**
